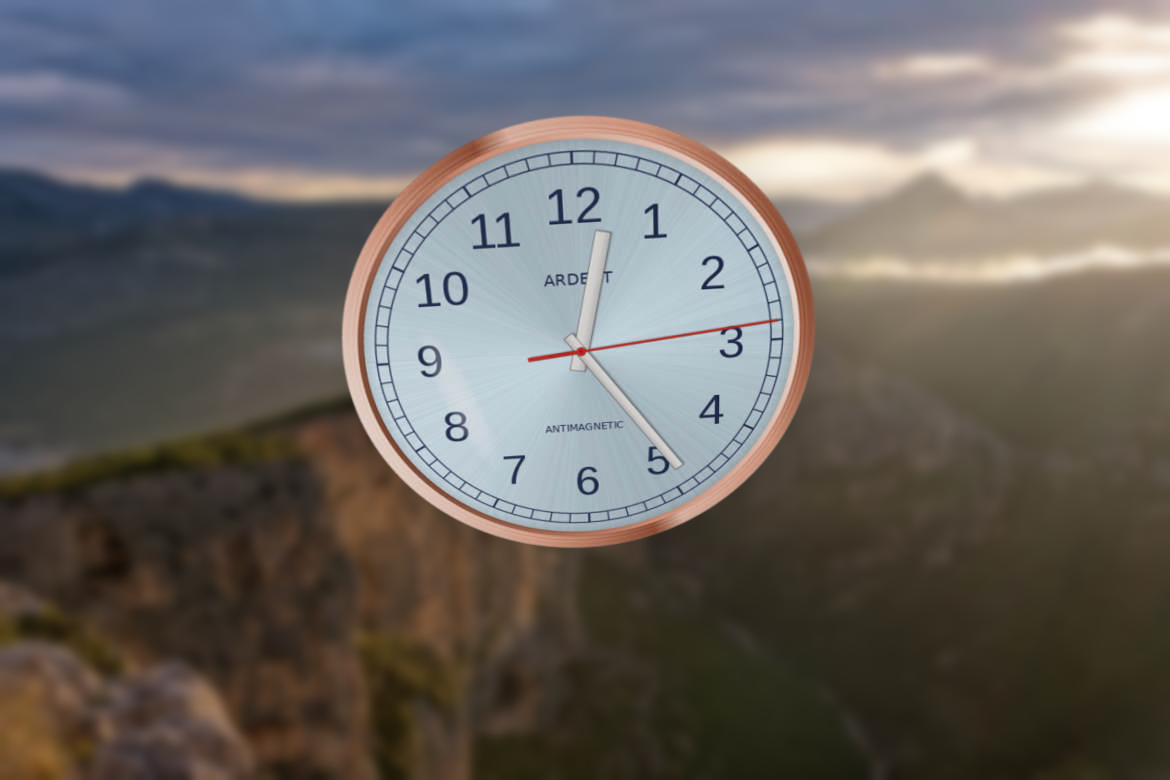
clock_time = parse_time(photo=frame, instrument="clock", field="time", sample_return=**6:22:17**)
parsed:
**12:24:14**
